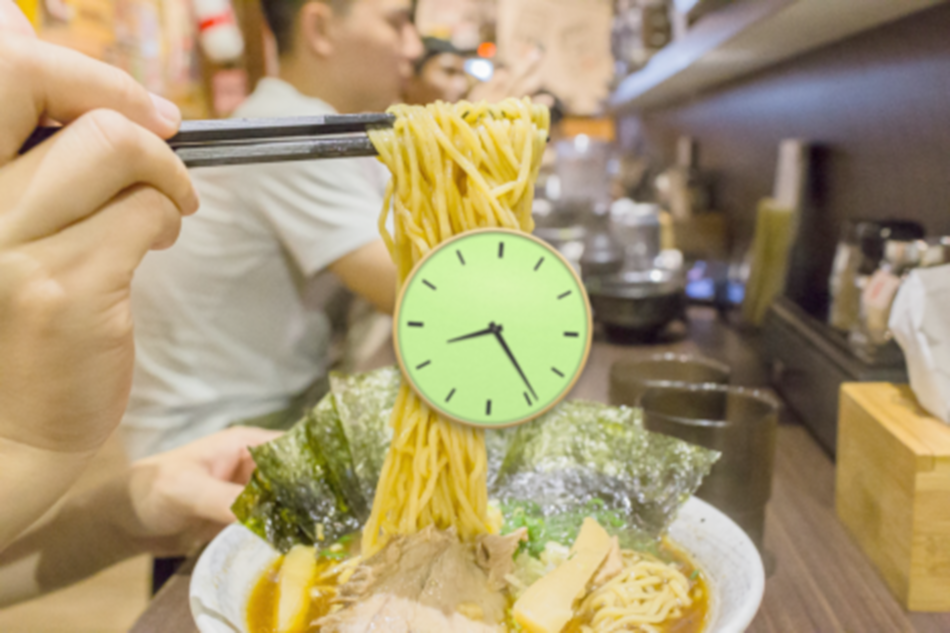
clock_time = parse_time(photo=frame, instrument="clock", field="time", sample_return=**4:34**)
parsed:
**8:24**
